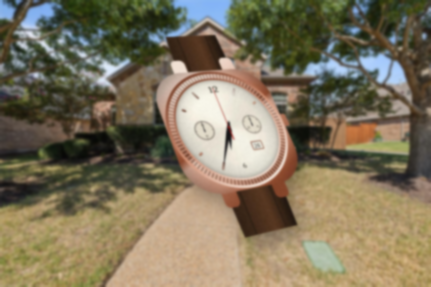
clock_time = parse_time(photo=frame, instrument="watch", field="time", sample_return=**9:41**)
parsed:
**6:35**
